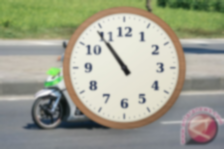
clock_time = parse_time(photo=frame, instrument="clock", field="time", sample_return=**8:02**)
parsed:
**10:54**
